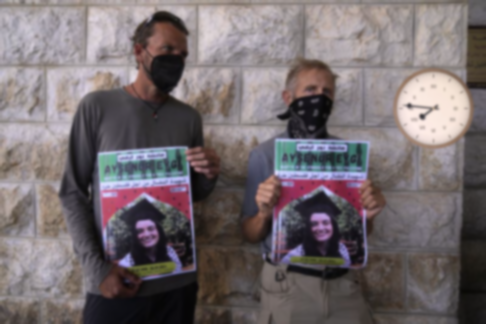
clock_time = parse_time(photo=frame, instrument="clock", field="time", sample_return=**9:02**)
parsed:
**7:46**
